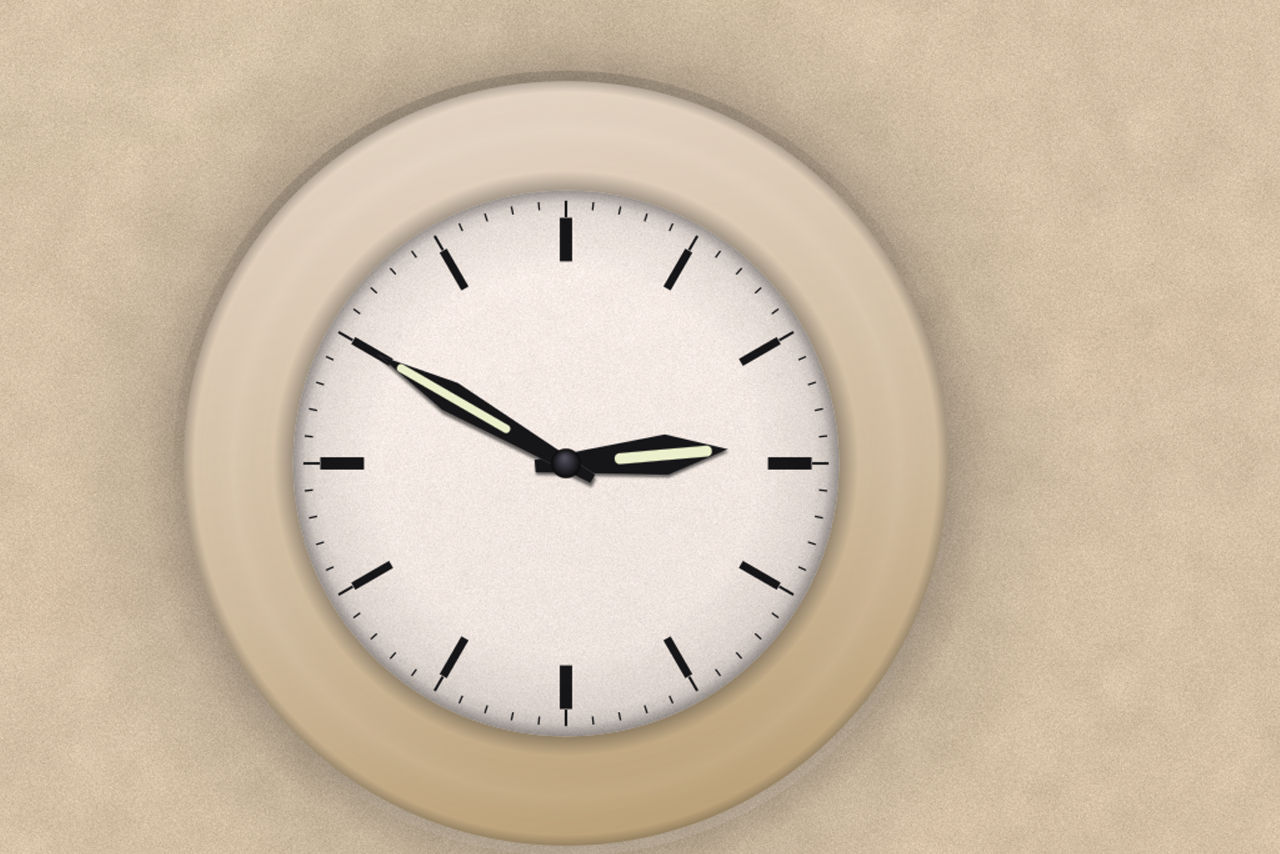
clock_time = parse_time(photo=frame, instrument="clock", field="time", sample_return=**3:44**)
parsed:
**2:50**
